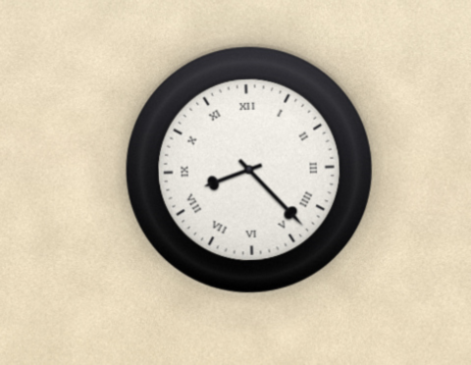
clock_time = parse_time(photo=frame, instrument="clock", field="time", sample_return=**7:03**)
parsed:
**8:23**
